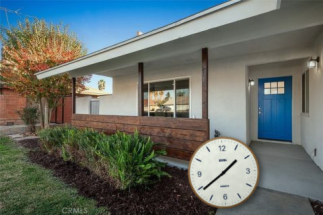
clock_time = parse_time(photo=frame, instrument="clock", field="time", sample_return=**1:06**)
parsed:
**1:39**
